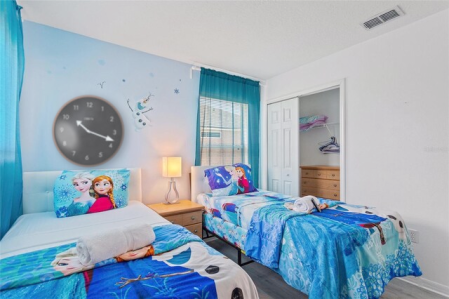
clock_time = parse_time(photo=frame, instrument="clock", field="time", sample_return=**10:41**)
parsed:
**10:18**
